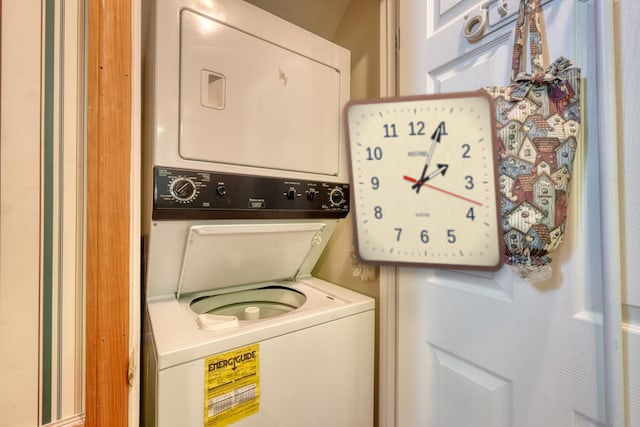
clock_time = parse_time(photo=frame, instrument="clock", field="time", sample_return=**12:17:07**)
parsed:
**2:04:18**
